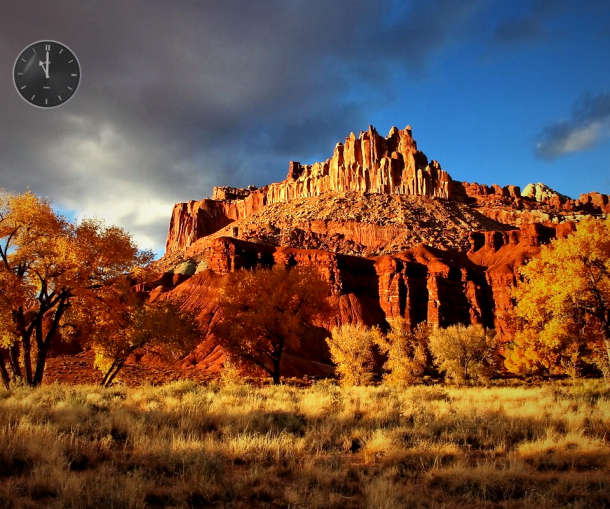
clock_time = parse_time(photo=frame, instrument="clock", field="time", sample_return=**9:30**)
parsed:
**11:00**
